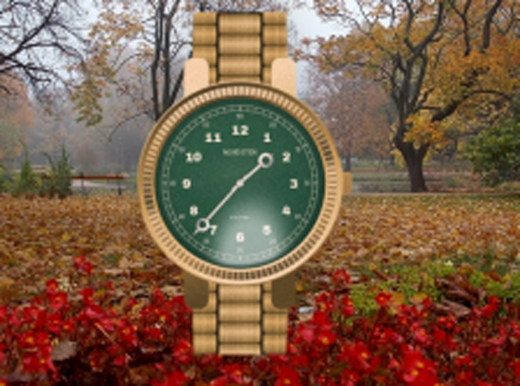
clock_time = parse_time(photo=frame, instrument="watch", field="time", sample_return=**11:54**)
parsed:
**1:37**
